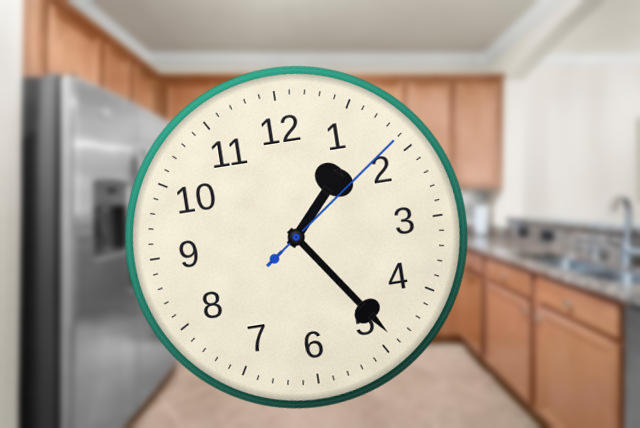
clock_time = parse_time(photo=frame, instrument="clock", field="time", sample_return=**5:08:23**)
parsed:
**1:24:09**
